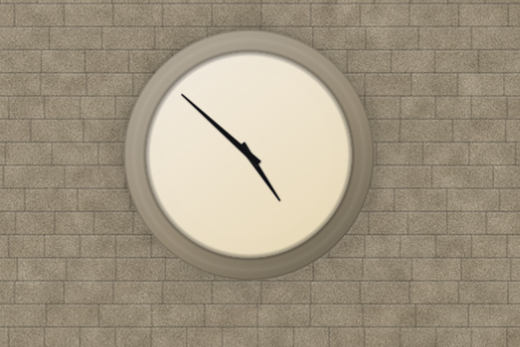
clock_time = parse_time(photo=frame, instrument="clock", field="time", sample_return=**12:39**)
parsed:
**4:52**
